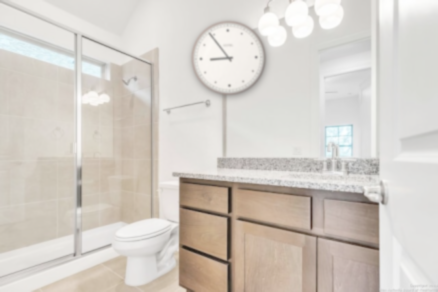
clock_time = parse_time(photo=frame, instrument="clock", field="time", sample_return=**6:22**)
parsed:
**8:54**
